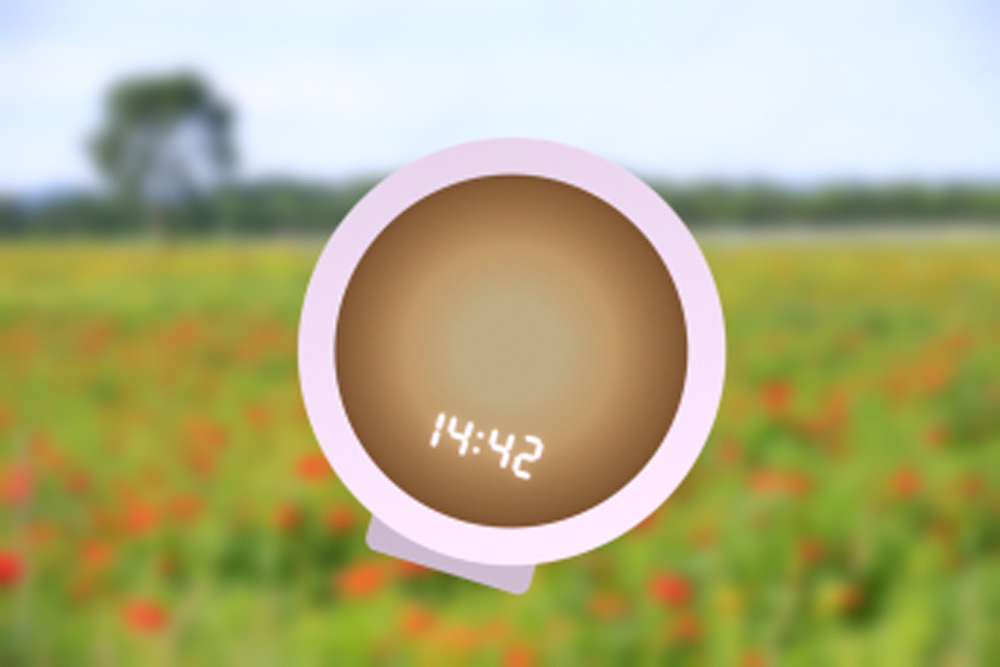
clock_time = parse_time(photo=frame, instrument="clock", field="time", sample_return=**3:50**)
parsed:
**14:42**
